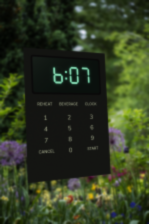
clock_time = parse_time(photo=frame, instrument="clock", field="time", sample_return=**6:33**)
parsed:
**6:07**
